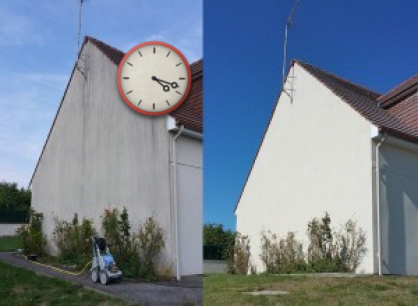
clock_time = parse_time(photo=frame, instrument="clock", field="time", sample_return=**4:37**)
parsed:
**4:18**
